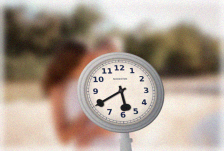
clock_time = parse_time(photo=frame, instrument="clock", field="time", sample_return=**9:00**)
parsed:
**5:40**
